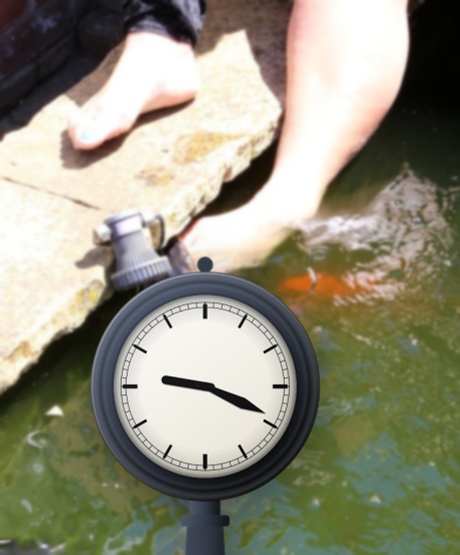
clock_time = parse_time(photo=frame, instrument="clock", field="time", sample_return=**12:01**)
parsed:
**9:19**
